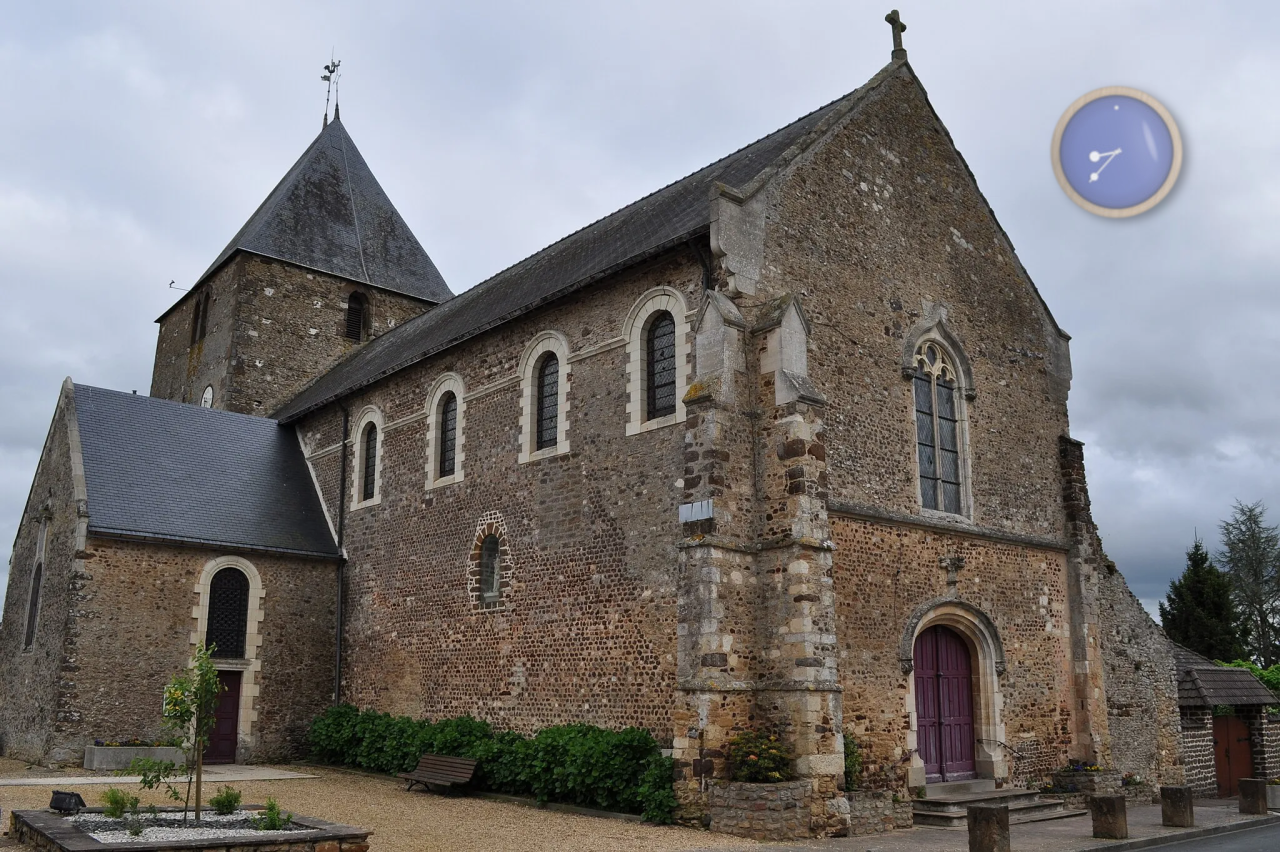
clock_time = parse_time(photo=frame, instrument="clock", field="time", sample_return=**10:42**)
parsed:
**8:37**
